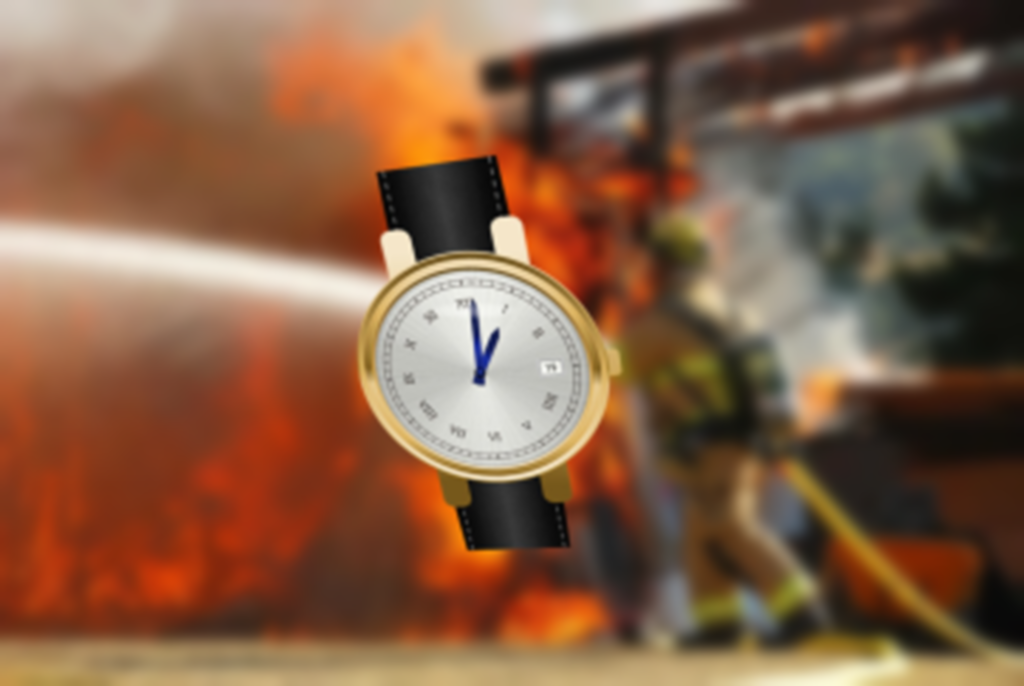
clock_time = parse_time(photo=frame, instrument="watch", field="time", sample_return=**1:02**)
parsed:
**1:01**
